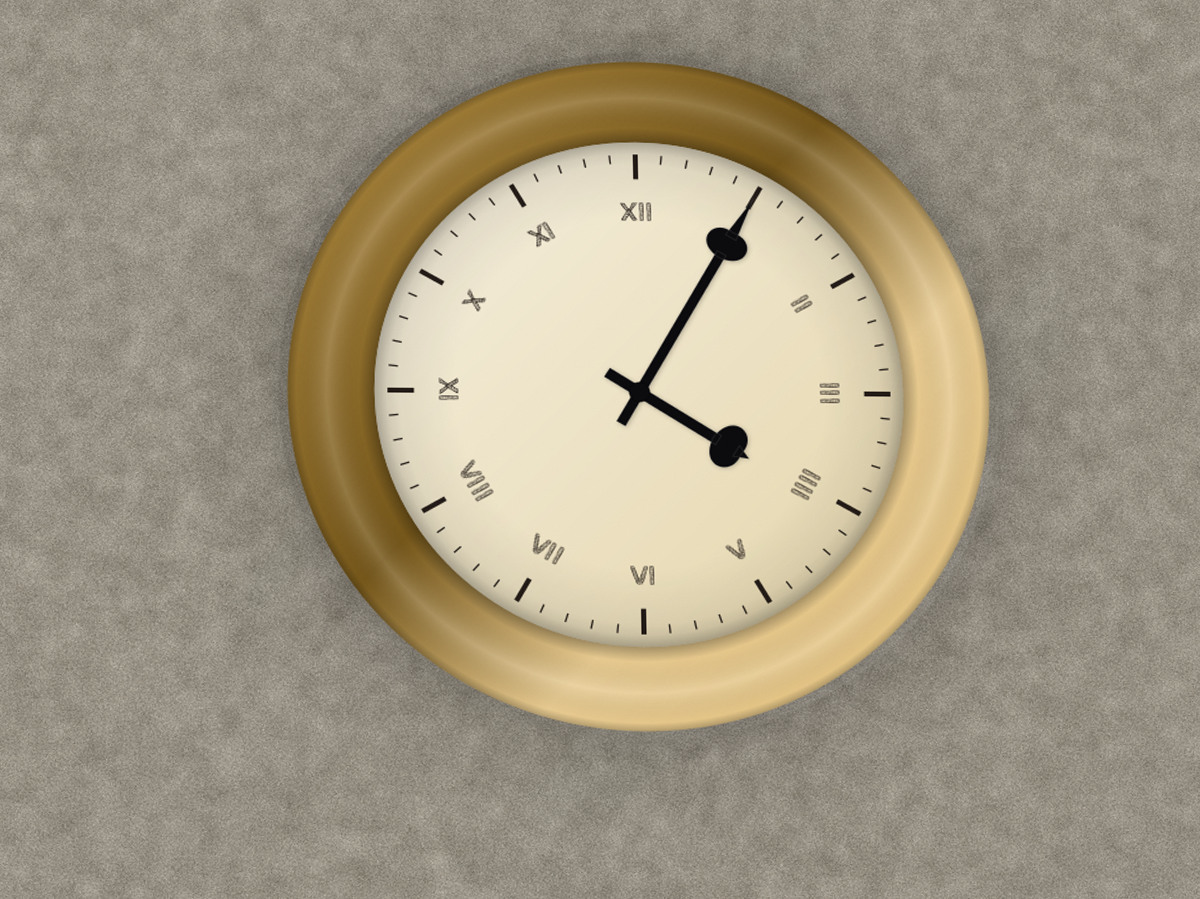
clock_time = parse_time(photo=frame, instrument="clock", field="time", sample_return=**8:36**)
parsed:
**4:05**
